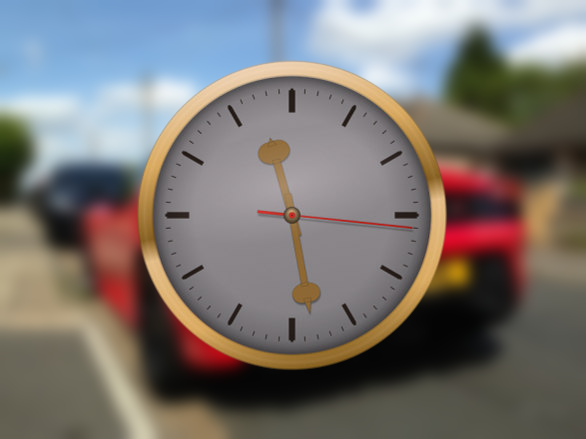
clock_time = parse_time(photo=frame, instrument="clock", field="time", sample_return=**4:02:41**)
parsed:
**11:28:16**
